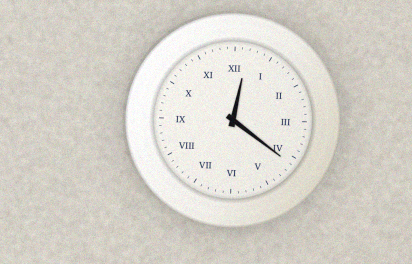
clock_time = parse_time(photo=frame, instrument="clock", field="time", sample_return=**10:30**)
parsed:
**12:21**
